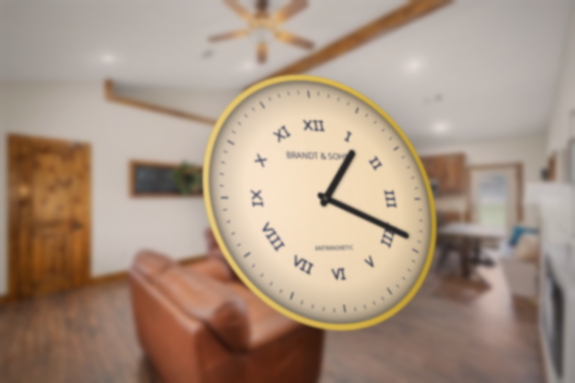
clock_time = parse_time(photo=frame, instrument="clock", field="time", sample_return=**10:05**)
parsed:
**1:19**
